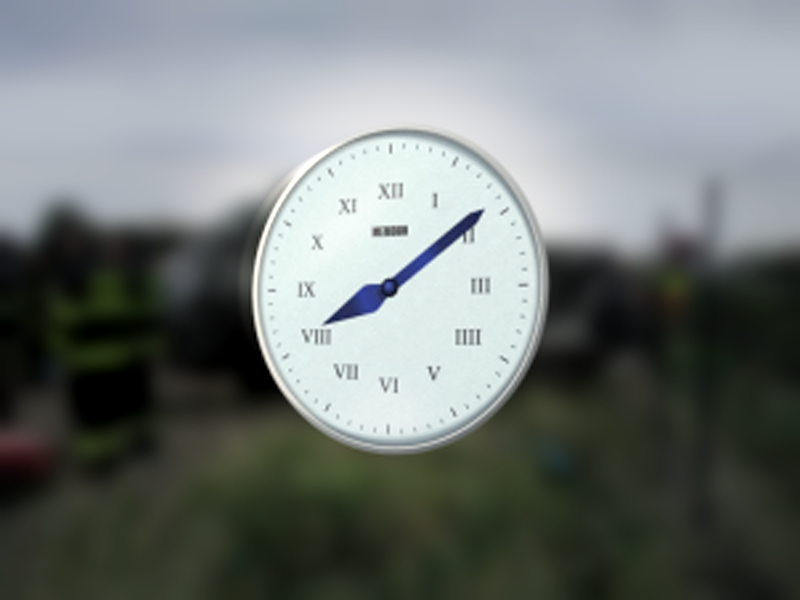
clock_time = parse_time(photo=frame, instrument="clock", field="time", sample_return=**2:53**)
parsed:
**8:09**
